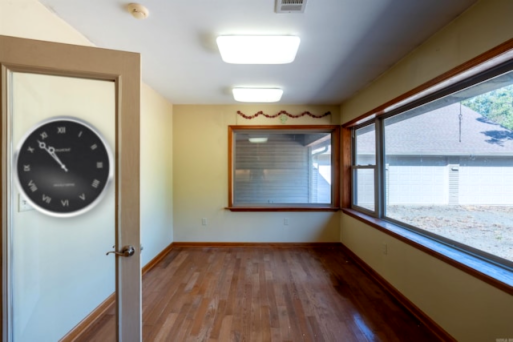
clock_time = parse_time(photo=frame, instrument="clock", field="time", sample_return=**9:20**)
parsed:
**10:53**
